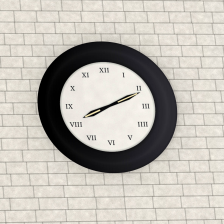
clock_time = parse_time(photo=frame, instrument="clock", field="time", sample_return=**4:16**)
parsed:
**8:11**
